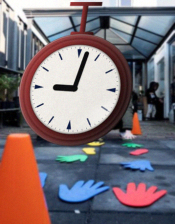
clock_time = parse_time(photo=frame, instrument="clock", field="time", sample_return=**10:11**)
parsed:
**9:02**
